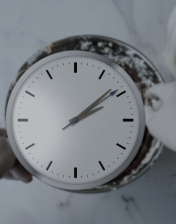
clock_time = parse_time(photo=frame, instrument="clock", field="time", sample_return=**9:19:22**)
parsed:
**2:08:09**
